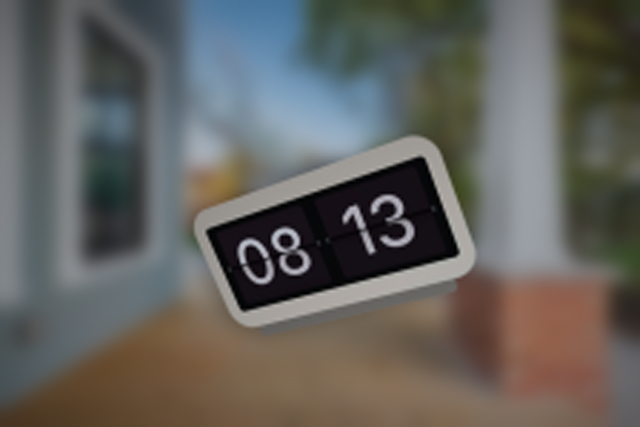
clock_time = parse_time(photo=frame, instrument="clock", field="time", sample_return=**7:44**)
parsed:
**8:13**
